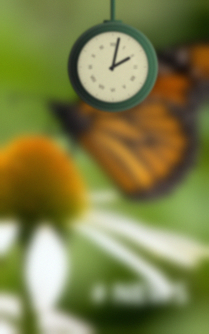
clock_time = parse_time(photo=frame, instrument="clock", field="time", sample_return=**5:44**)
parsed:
**2:02**
